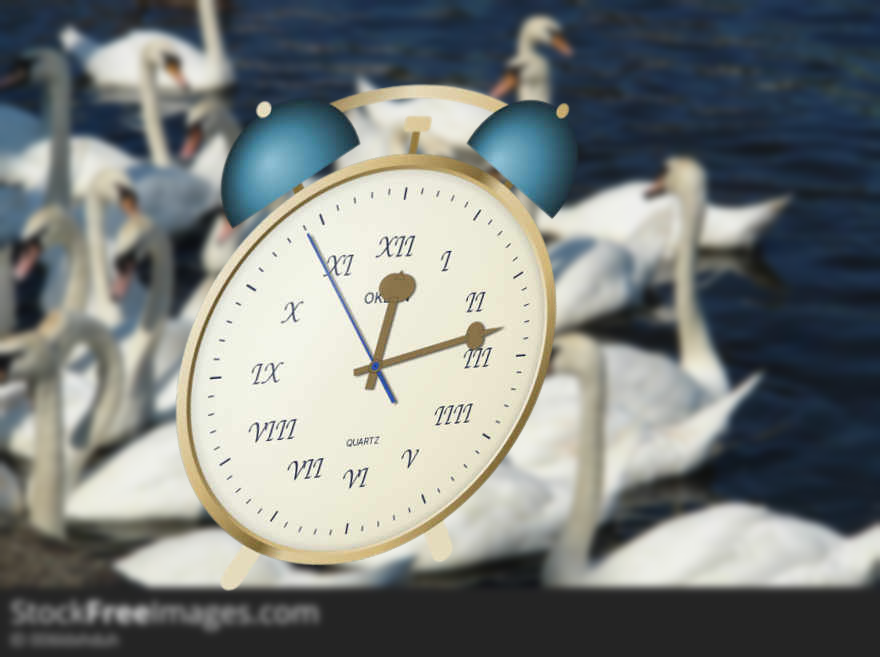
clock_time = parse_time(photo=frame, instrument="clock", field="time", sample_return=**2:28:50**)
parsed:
**12:12:54**
